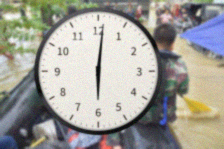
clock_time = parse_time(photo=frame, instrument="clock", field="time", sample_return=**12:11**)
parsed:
**6:01**
